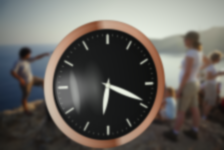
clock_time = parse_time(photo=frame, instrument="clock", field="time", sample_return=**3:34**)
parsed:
**6:19**
